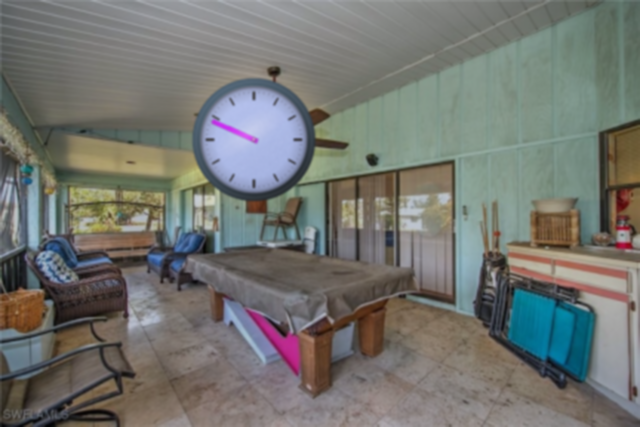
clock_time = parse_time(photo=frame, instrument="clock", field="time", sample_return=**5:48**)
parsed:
**9:49**
